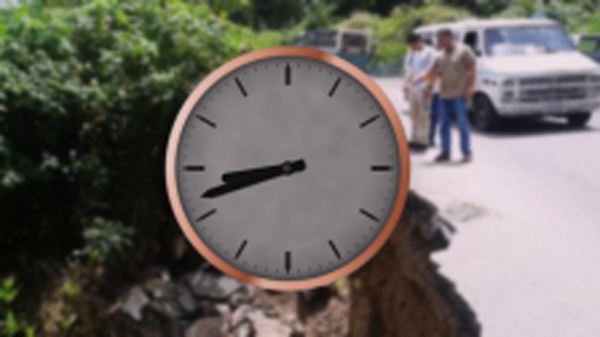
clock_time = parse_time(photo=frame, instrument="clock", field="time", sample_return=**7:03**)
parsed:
**8:42**
